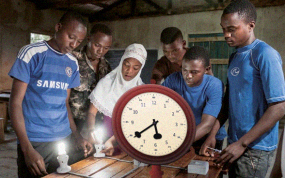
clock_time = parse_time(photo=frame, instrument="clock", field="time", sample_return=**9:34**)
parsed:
**5:39**
